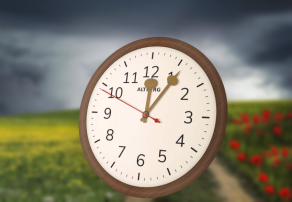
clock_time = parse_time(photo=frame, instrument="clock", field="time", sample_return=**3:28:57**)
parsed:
**12:05:49**
